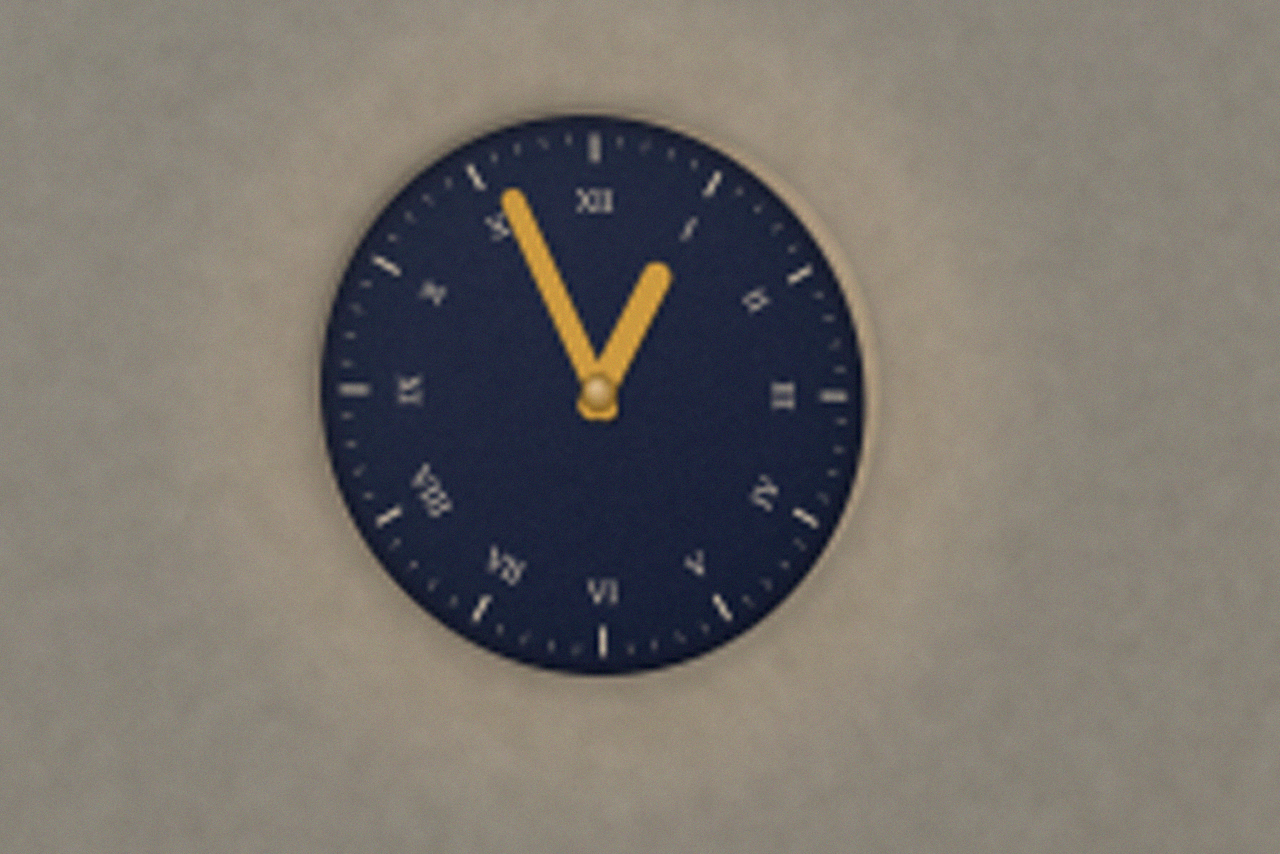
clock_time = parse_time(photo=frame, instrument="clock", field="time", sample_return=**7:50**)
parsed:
**12:56**
